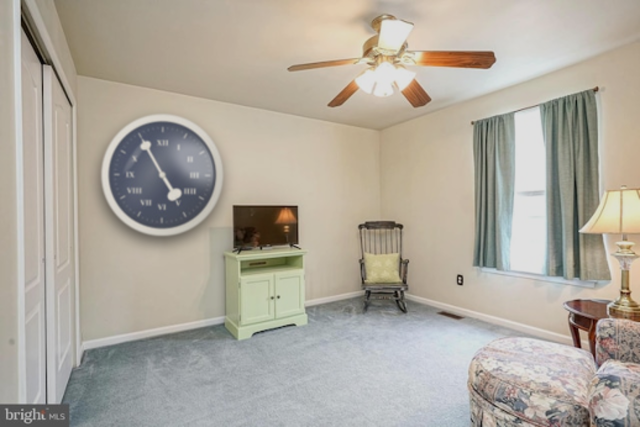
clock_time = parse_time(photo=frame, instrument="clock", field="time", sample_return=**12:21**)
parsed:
**4:55**
